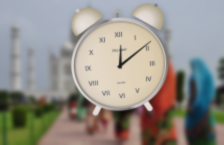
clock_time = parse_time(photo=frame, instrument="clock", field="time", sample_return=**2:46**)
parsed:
**12:09**
